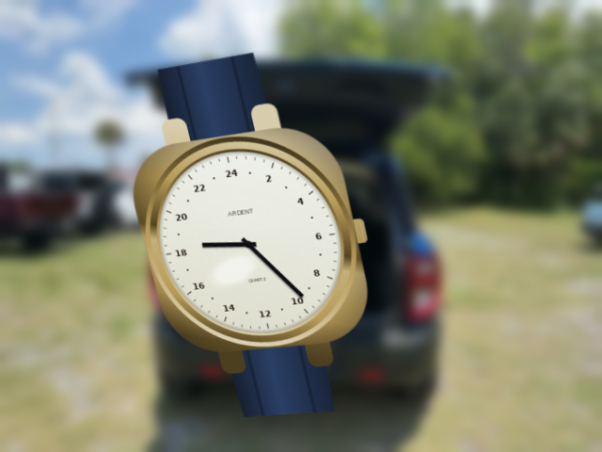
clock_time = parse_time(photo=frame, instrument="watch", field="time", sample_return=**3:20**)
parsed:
**18:24**
